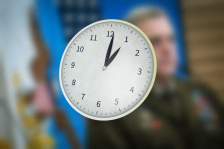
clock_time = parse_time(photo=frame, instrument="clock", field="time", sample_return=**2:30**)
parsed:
**1:01**
